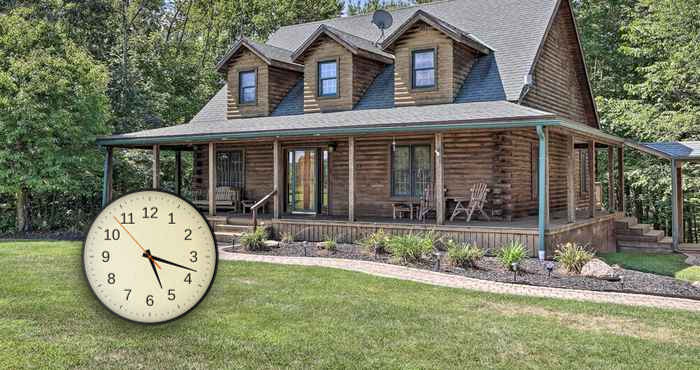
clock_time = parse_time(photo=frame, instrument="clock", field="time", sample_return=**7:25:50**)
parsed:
**5:17:53**
